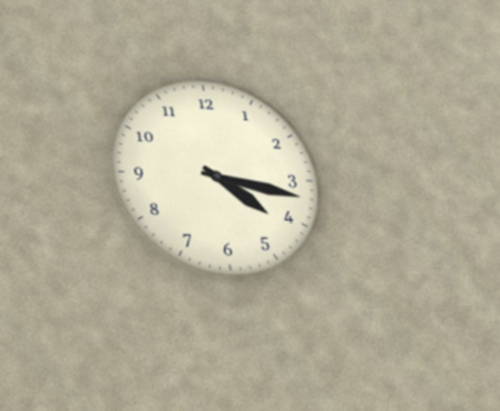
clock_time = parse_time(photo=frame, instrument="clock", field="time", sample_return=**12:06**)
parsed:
**4:17**
